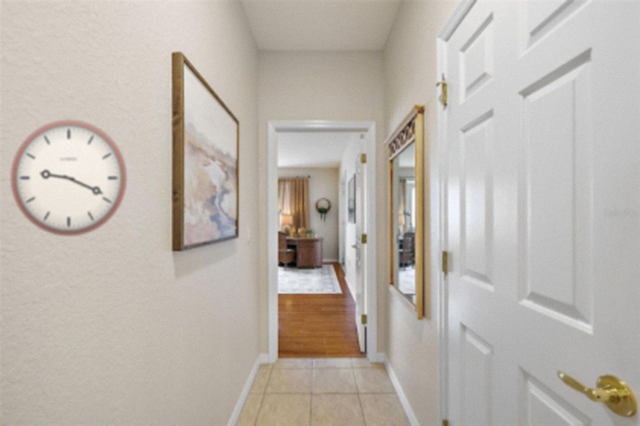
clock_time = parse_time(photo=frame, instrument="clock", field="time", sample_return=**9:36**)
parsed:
**9:19**
